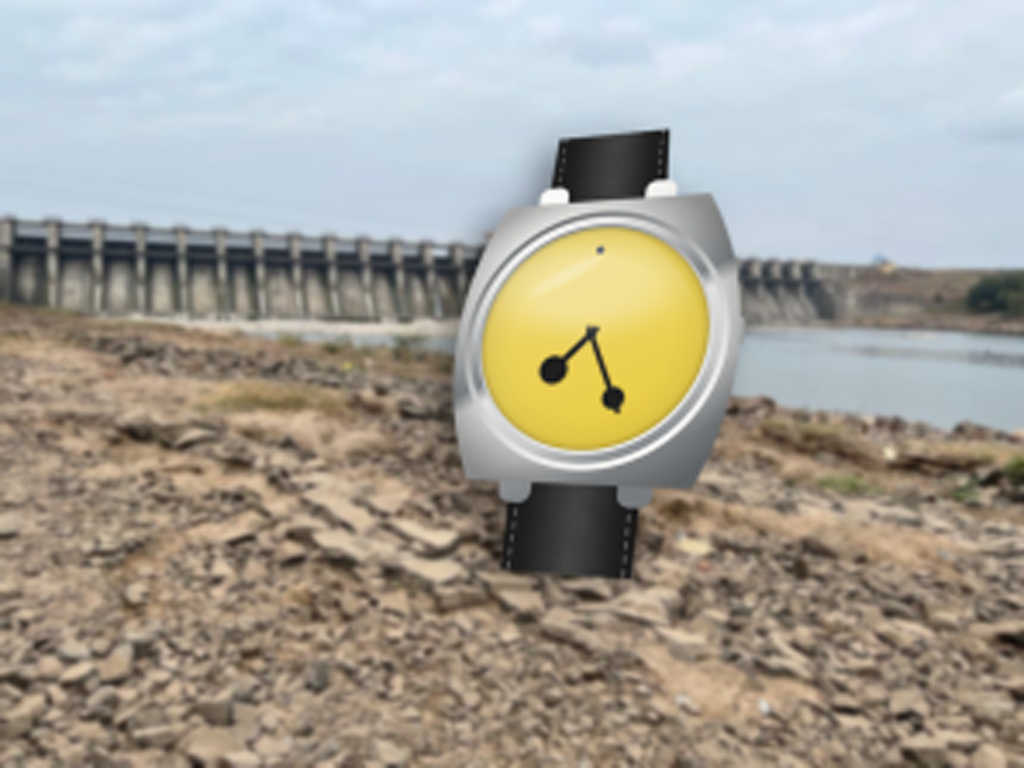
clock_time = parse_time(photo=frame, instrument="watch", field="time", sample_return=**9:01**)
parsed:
**7:26**
